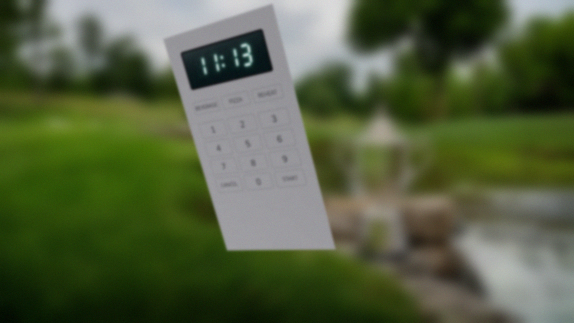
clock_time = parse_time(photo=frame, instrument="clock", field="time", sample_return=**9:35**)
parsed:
**11:13**
